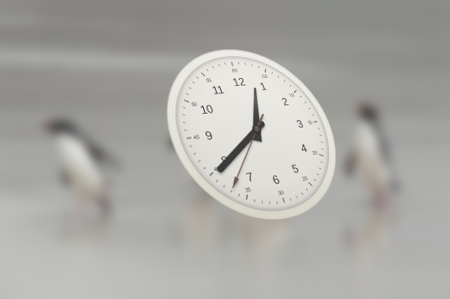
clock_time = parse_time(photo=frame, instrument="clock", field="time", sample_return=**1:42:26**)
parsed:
**12:39:37**
